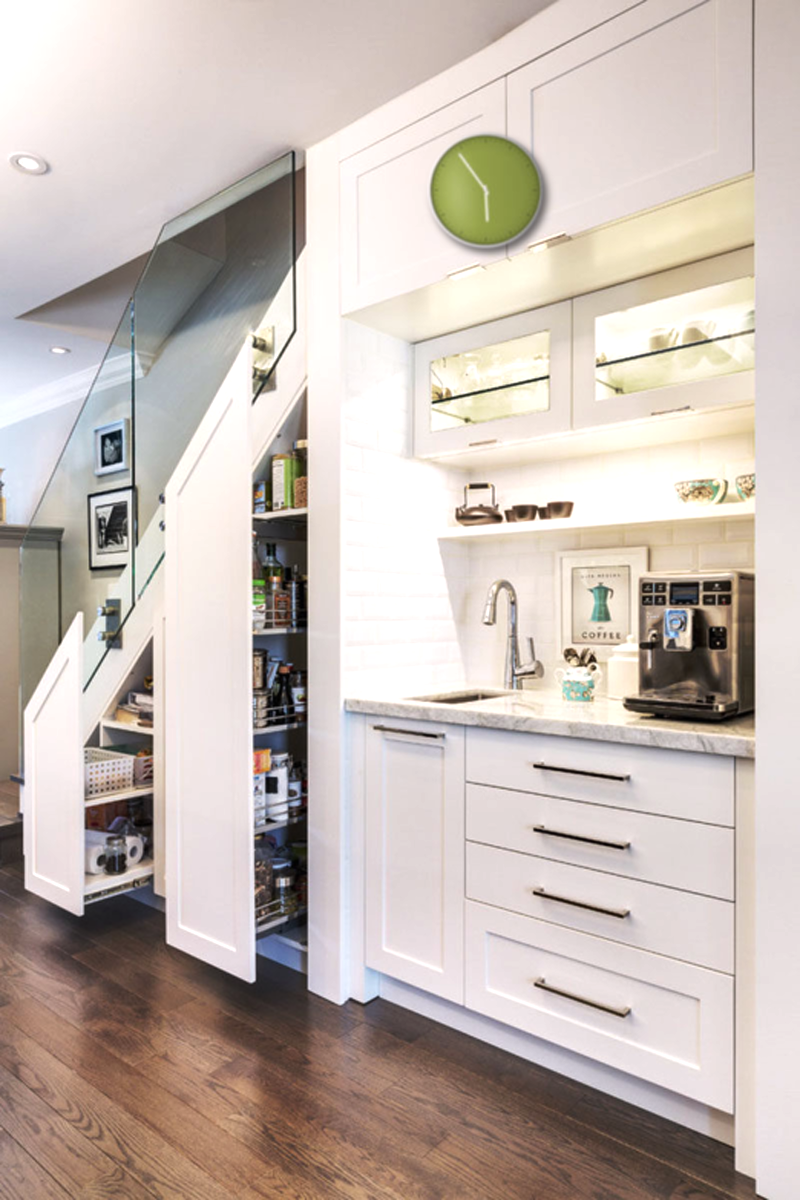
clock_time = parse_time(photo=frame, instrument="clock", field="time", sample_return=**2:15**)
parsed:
**5:54**
